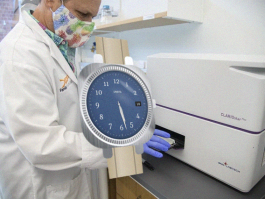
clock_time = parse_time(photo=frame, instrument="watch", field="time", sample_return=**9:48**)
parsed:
**5:28**
